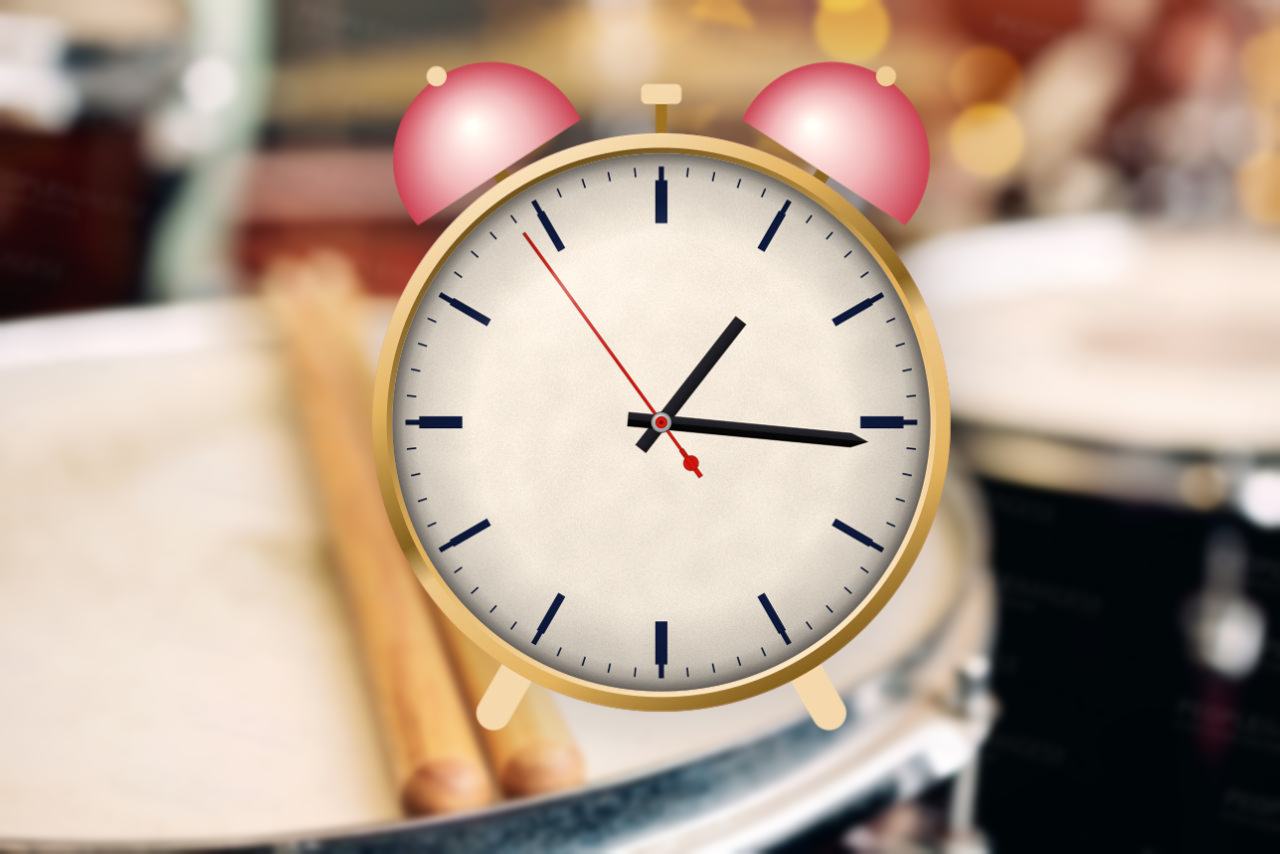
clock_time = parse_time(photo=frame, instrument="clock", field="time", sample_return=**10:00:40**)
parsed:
**1:15:54**
